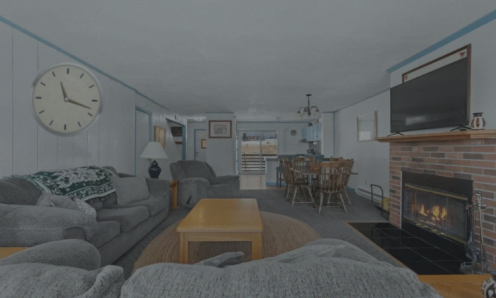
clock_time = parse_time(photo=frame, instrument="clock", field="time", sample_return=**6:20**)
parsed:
**11:18**
